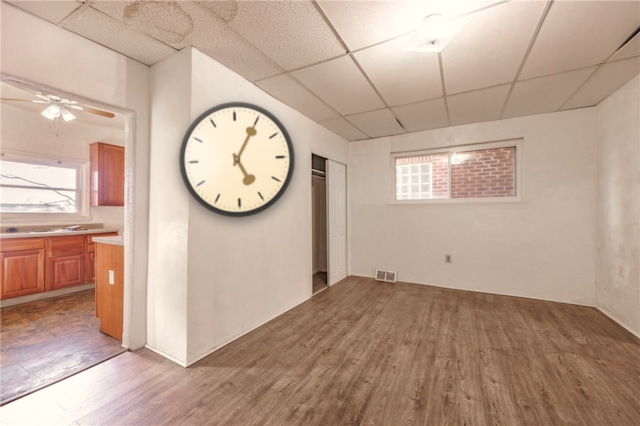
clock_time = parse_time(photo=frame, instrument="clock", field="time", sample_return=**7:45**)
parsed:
**5:05**
